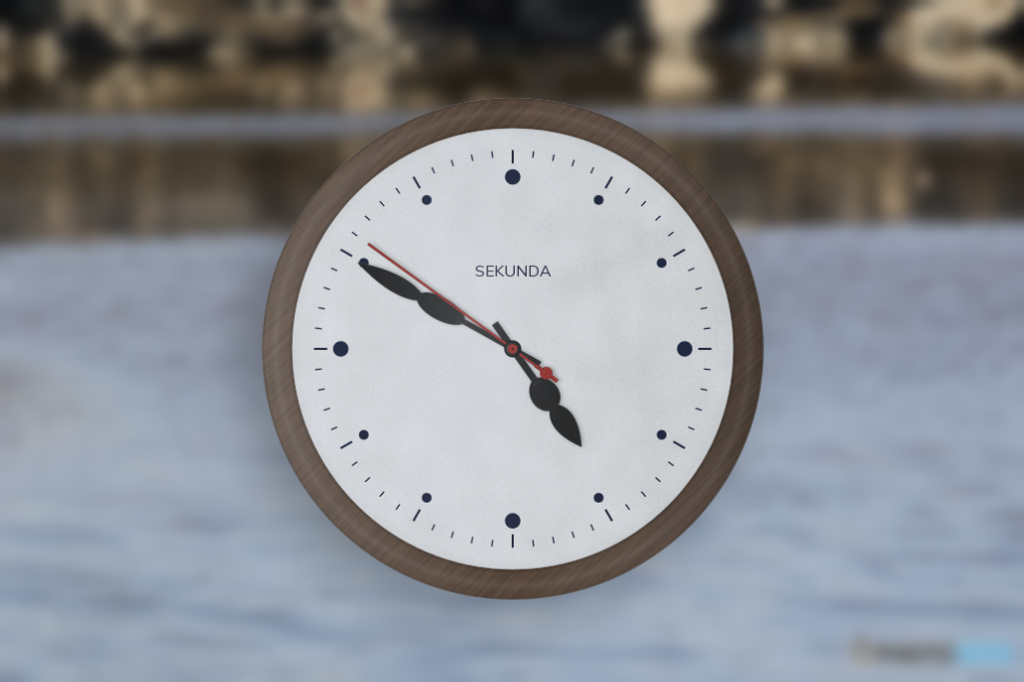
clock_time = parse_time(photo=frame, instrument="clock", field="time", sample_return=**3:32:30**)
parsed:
**4:49:51**
